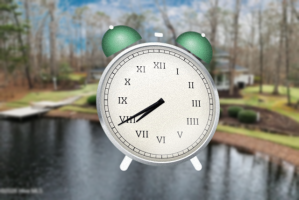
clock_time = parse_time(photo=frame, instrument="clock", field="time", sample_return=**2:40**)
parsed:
**7:40**
